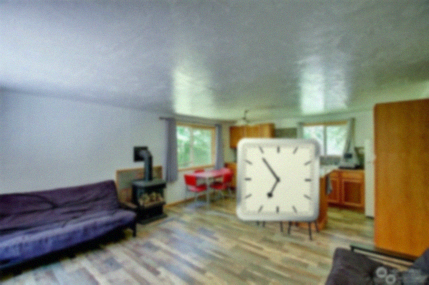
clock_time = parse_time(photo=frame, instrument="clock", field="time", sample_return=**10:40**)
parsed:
**6:54**
